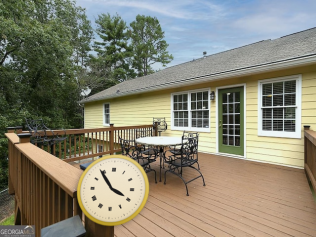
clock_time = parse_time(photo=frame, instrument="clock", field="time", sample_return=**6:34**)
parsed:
**3:54**
